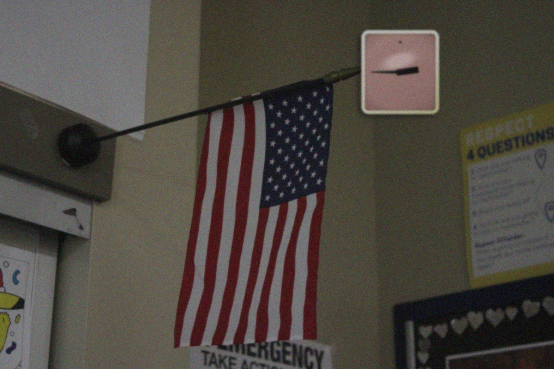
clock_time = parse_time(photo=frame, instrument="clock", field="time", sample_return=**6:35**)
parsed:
**2:45**
